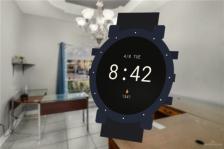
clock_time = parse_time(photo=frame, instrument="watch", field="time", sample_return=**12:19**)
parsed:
**8:42**
